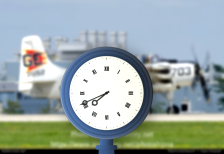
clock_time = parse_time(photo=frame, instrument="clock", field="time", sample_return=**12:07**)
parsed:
**7:41**
